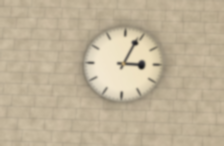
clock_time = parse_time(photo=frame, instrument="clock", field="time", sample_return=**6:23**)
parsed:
**3:04**
